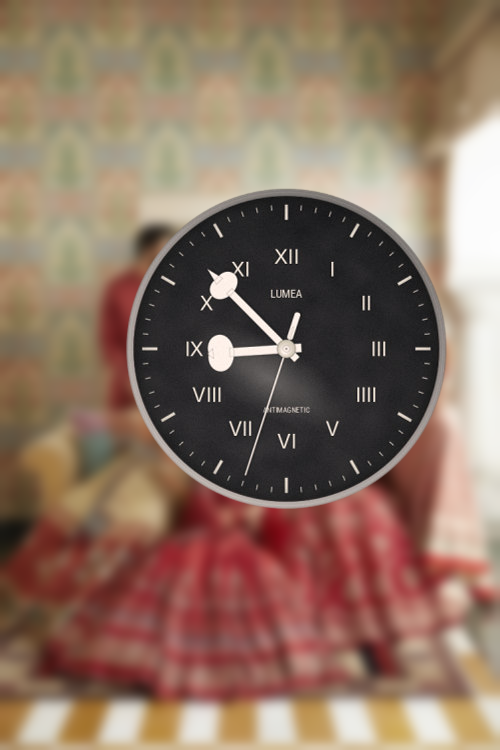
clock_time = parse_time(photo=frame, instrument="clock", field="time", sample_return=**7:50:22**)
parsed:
**8:52:33**
